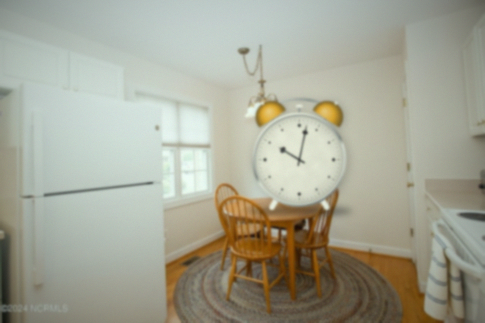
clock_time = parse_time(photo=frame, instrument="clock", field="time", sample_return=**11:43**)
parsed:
**10:02**
